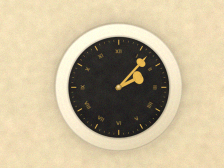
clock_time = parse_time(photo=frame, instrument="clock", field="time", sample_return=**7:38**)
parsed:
**2:07**
